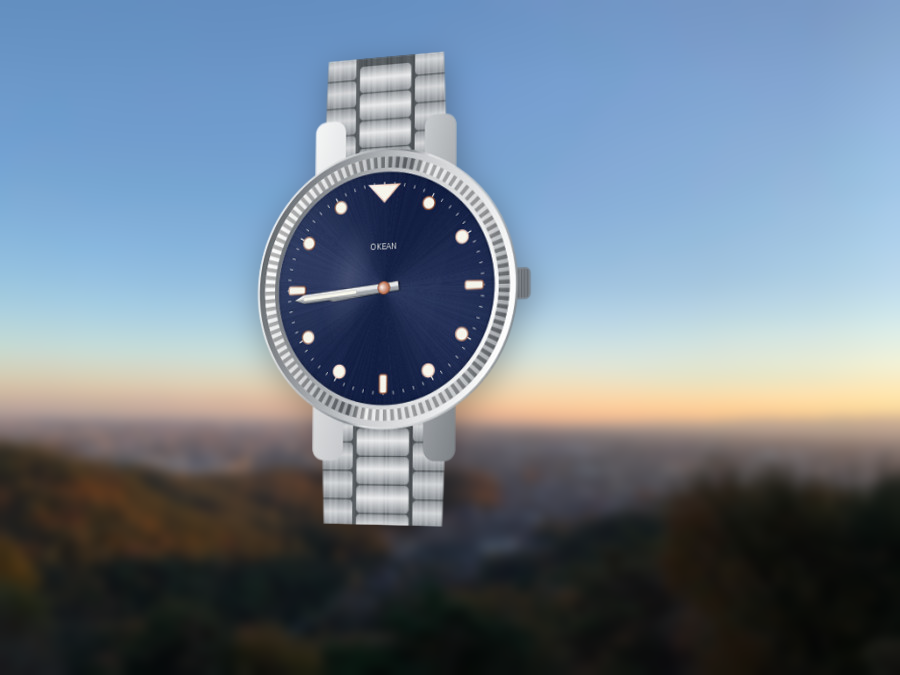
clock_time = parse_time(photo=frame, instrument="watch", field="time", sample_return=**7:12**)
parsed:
**8:44**
